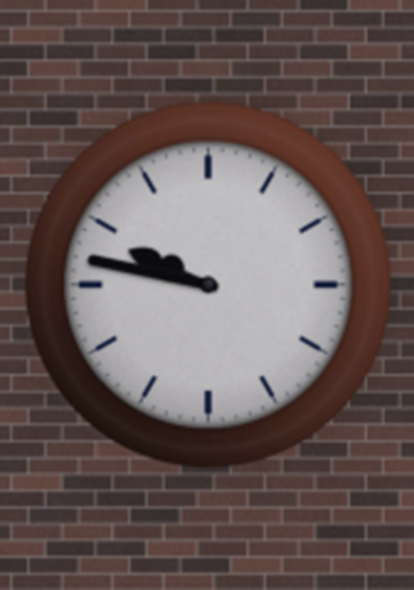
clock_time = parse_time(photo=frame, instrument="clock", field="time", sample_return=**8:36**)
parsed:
**9:47**
